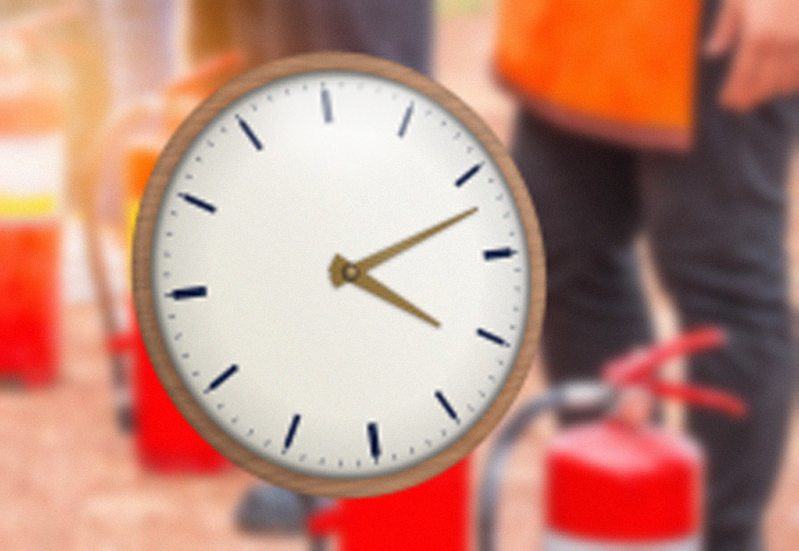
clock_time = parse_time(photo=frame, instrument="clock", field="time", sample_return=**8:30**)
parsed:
**4:12**
